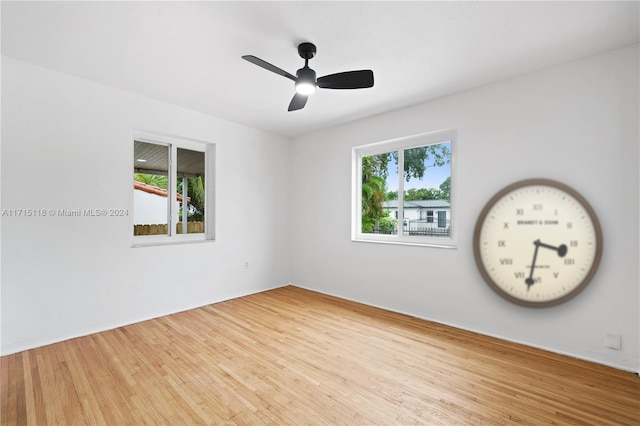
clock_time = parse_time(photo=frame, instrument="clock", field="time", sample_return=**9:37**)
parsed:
**3:32**
